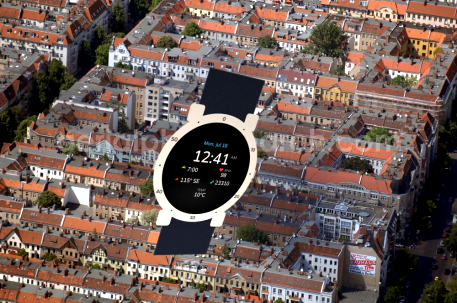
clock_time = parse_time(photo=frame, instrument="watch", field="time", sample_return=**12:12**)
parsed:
**12:41**
